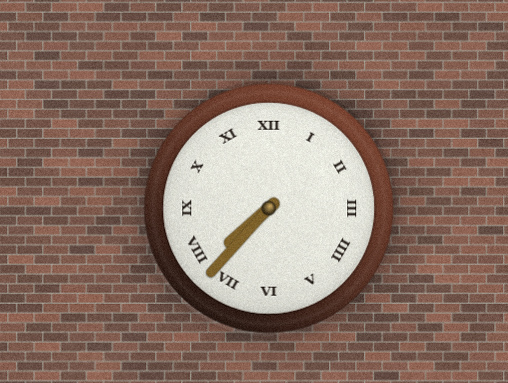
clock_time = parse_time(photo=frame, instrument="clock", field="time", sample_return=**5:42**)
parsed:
**7:37**
